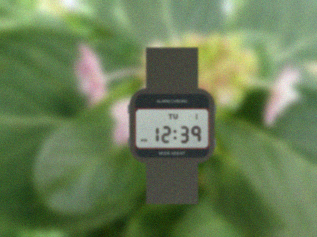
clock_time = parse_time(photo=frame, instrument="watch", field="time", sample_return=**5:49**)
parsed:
**12:39**
